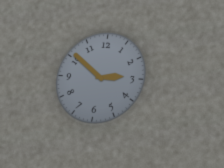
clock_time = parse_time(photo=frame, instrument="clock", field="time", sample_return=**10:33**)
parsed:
**2:51**
